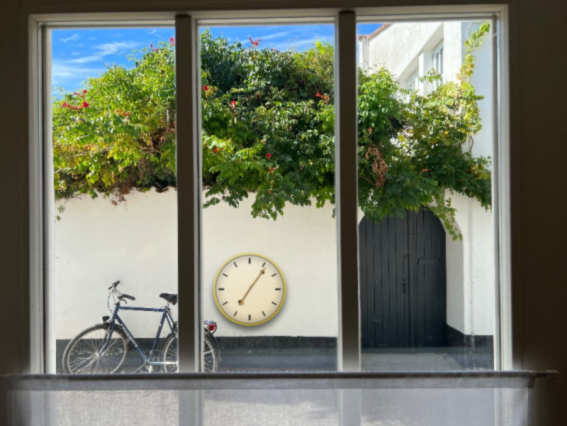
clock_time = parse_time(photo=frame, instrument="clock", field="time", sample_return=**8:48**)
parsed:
**7:06**
